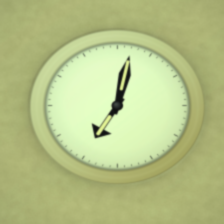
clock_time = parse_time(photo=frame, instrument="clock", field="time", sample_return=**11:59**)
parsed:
**7:02**
